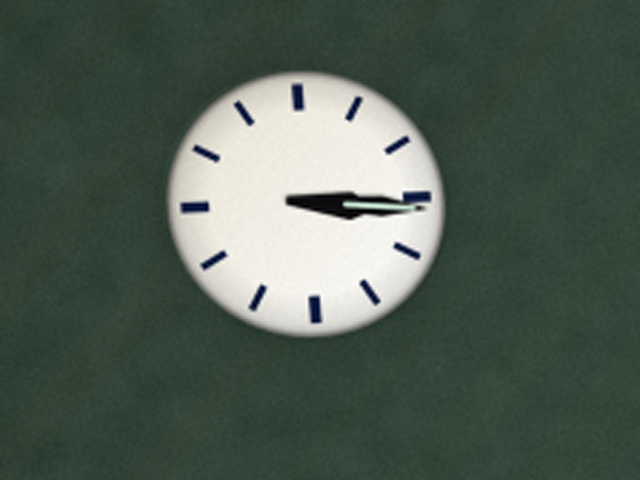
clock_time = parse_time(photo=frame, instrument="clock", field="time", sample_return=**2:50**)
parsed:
**3:16**
